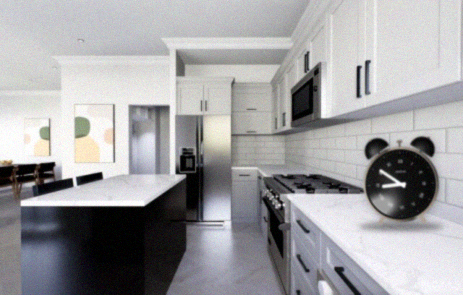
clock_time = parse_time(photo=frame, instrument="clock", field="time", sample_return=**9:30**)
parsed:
**8:51**
